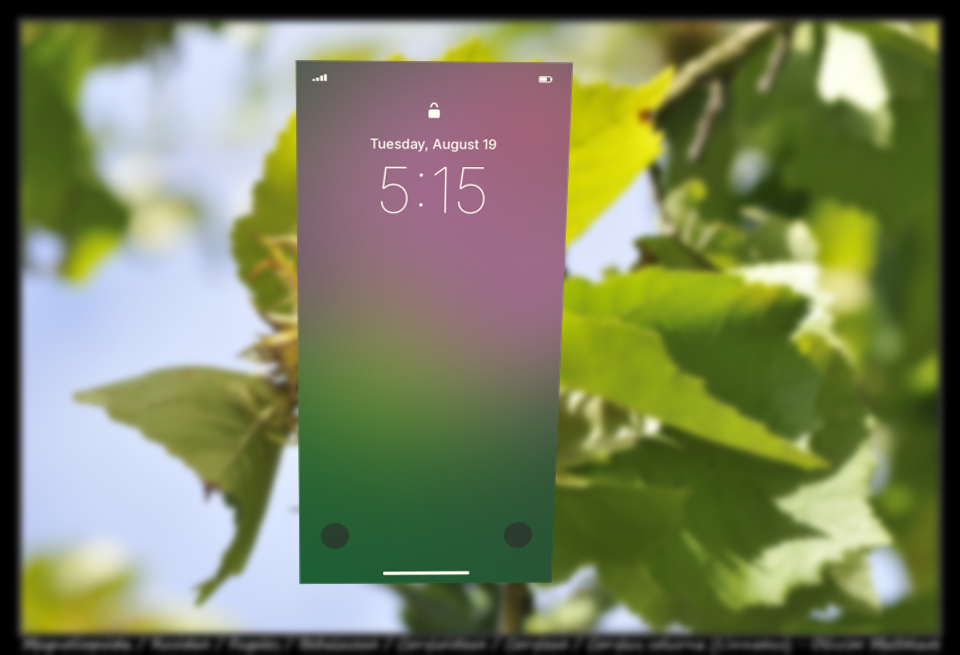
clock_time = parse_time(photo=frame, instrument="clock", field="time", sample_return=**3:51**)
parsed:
**5:15**
